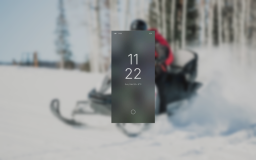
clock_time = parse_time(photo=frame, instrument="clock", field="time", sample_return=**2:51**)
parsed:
**11:22**
